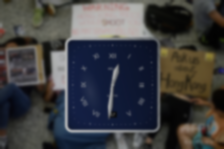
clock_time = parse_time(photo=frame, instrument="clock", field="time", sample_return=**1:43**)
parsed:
**12:31**
